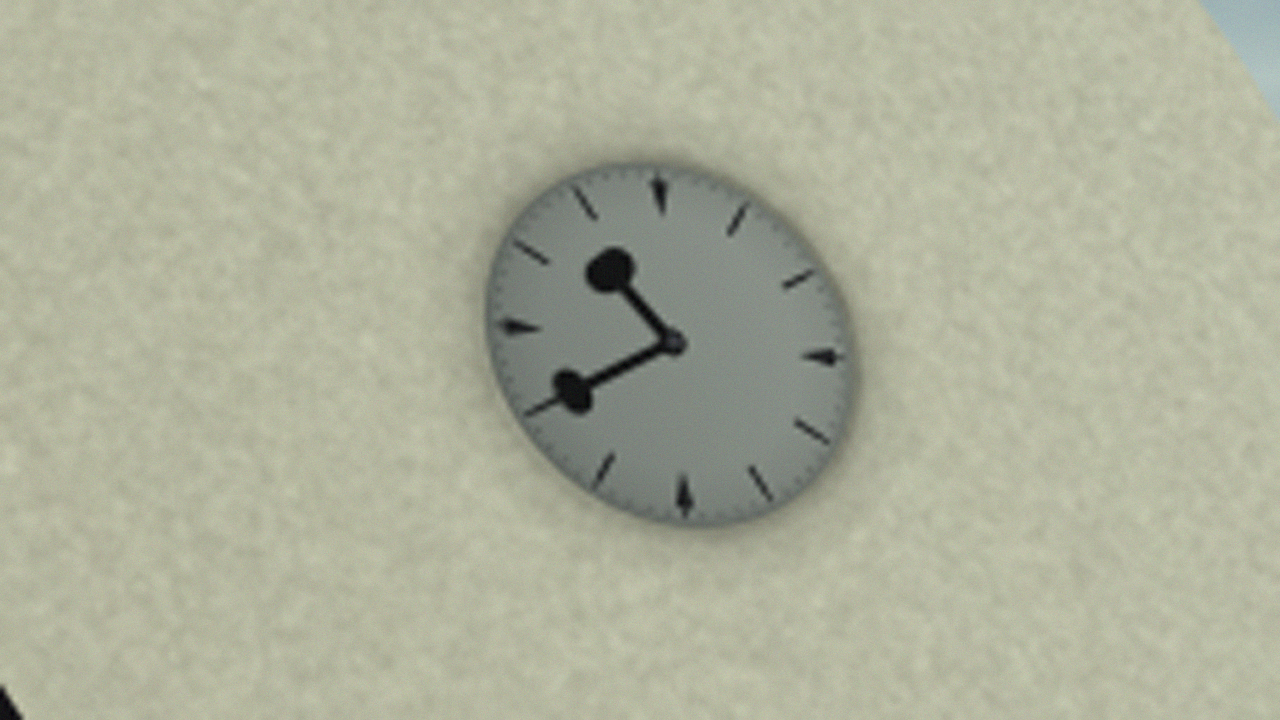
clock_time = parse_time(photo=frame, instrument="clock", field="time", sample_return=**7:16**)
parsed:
**10:40**
